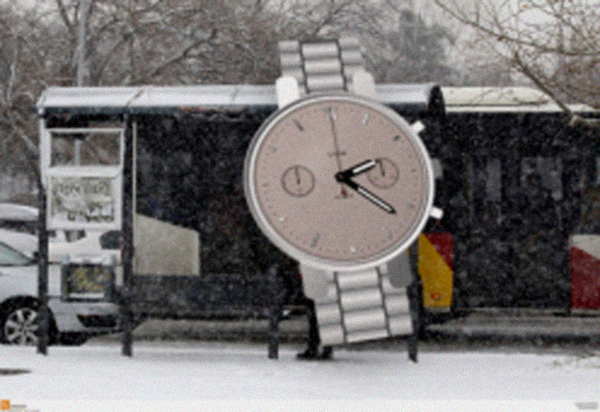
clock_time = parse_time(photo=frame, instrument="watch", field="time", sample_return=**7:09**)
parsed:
**2:22**
